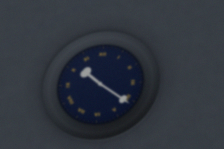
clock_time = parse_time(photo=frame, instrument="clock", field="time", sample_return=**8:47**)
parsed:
**10:21**
